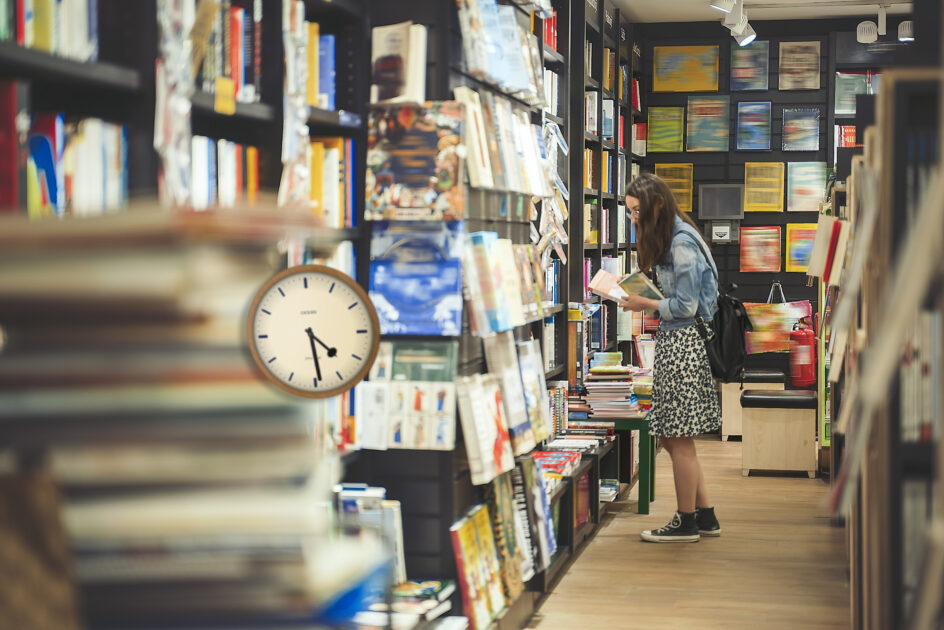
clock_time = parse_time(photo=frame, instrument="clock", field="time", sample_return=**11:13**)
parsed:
**4:29**
